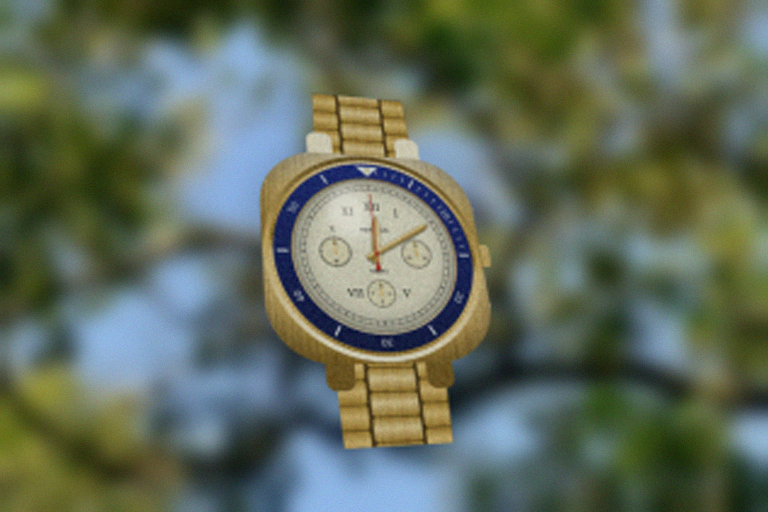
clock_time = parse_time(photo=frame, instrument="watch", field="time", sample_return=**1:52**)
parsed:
**12:10**
